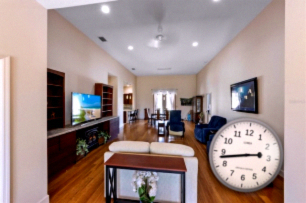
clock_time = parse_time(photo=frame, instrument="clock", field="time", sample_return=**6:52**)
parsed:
**2:43**
